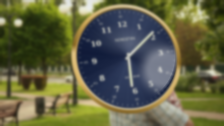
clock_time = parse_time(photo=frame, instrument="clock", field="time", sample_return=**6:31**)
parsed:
**6:09**
